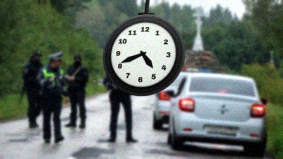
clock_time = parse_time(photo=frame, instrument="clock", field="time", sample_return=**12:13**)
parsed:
**4:41**
